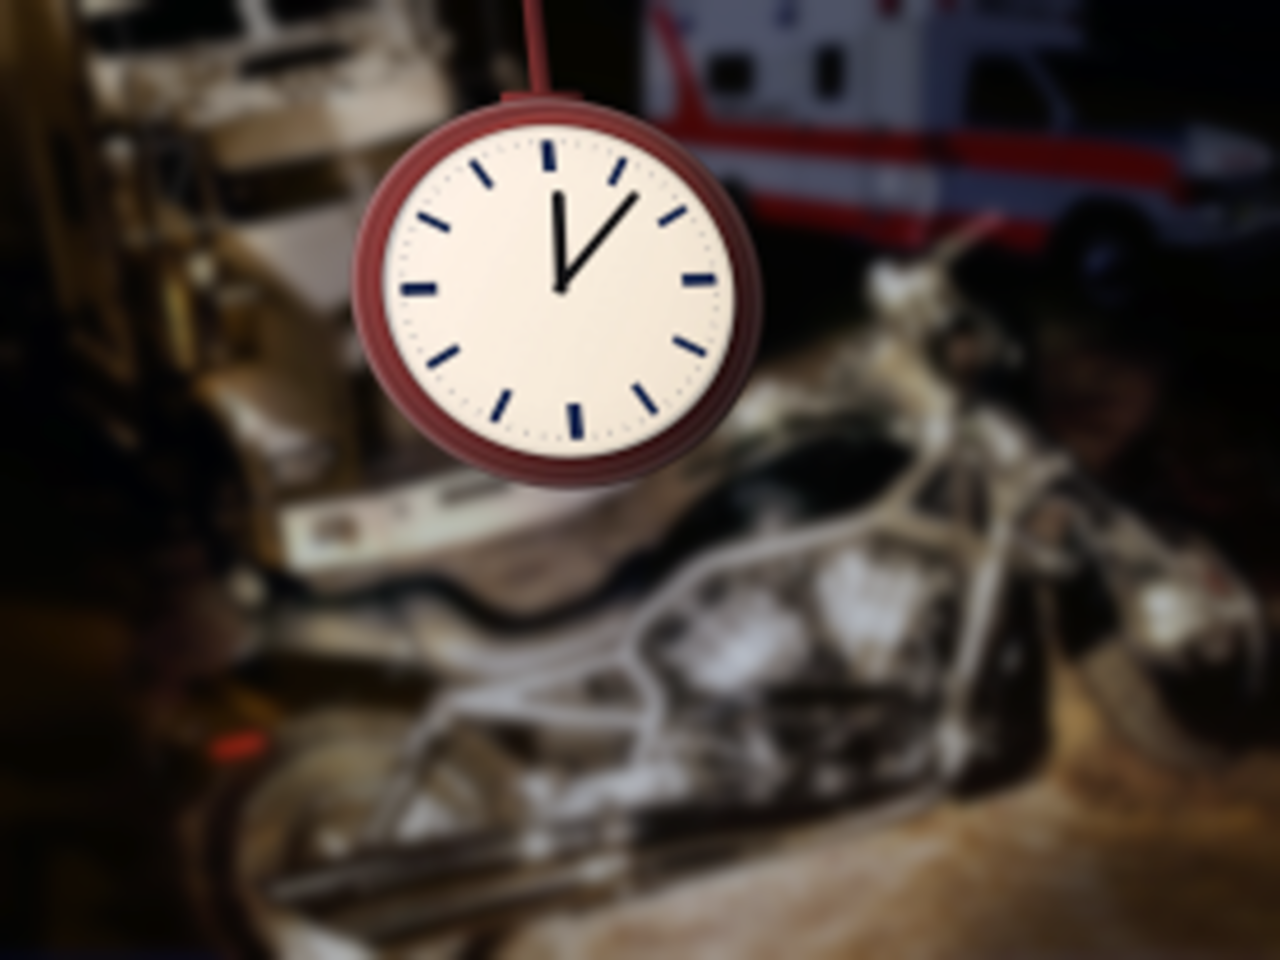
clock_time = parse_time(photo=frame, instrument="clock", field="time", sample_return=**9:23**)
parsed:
**12:07**
